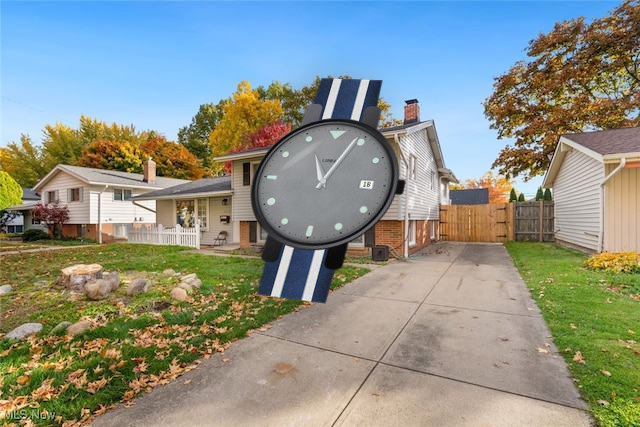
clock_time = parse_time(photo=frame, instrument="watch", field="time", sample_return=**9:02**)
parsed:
**11:04**
